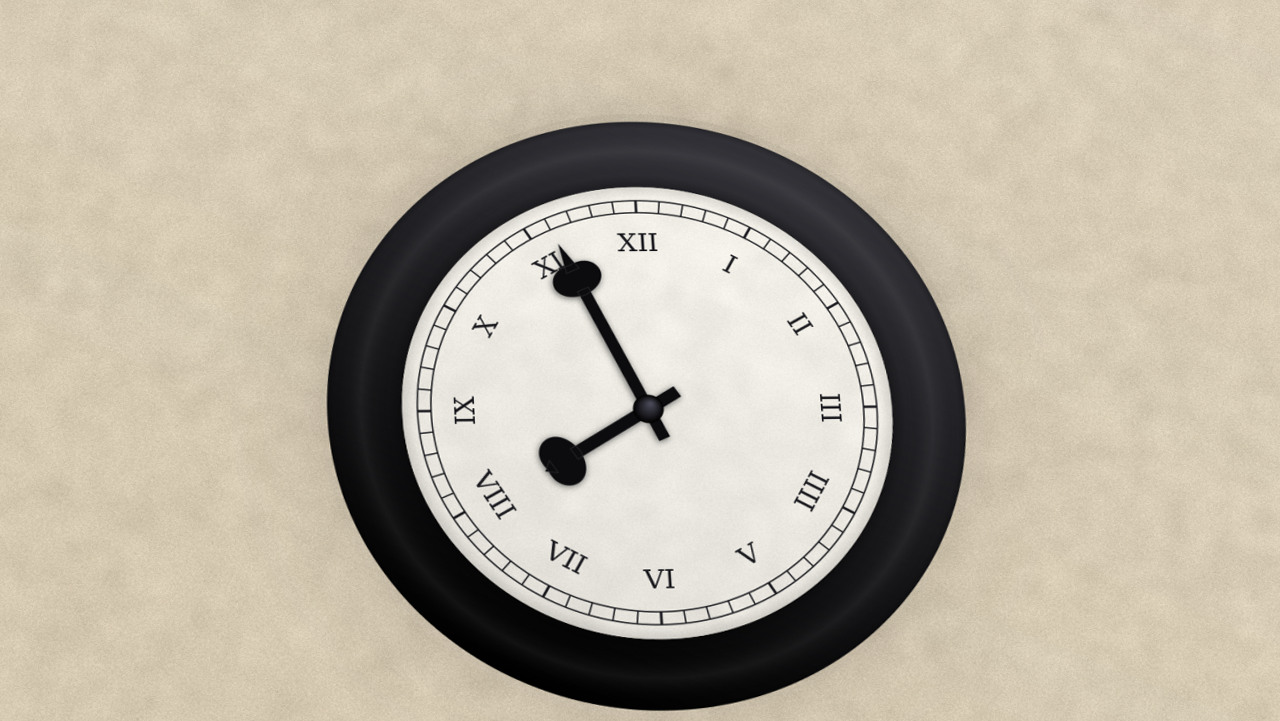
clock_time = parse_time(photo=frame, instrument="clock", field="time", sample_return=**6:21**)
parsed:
**7:56**
